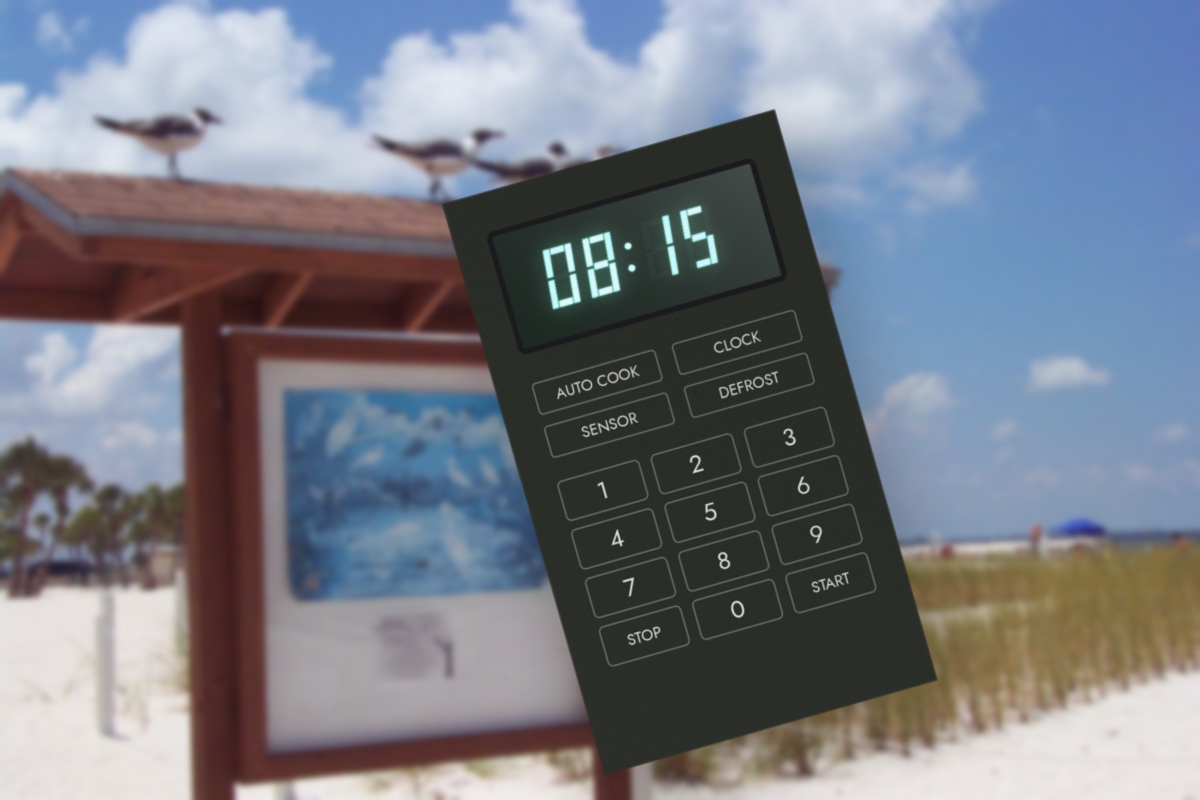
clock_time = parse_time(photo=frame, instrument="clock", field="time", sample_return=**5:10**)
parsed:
**8:15**
